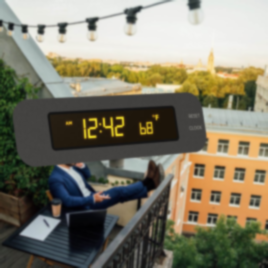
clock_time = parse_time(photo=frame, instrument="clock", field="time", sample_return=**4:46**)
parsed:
**12:42**
